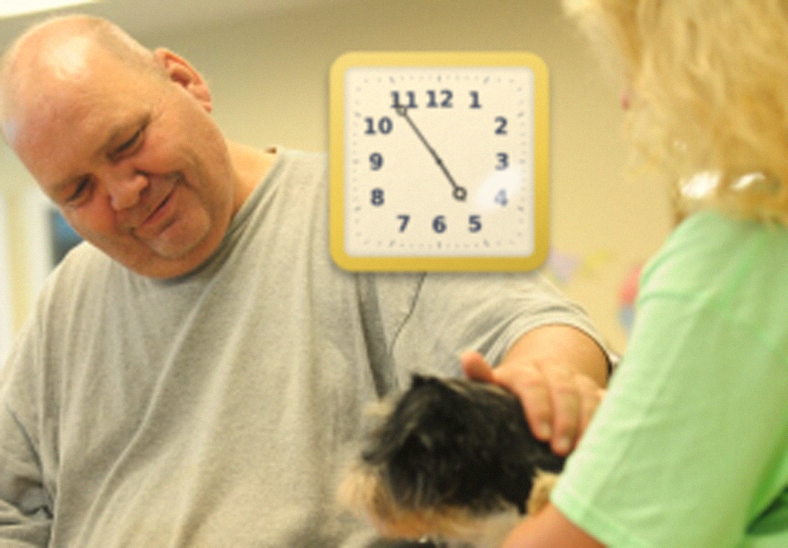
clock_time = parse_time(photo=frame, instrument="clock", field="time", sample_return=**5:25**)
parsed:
**4:54**
